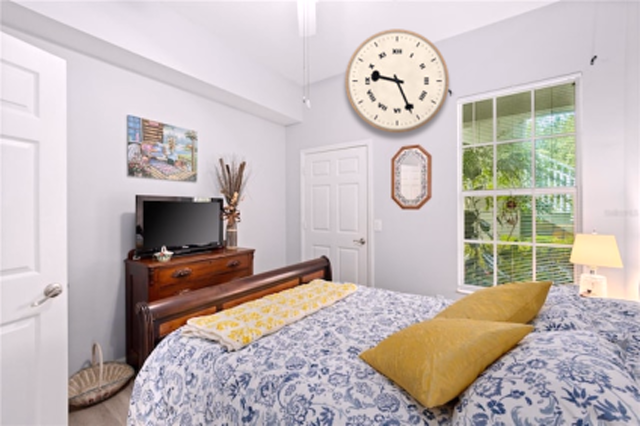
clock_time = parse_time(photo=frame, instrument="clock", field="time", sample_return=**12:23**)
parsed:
**9:26**
